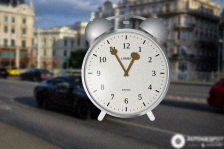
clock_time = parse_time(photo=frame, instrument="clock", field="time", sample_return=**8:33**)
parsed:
**12:55**
